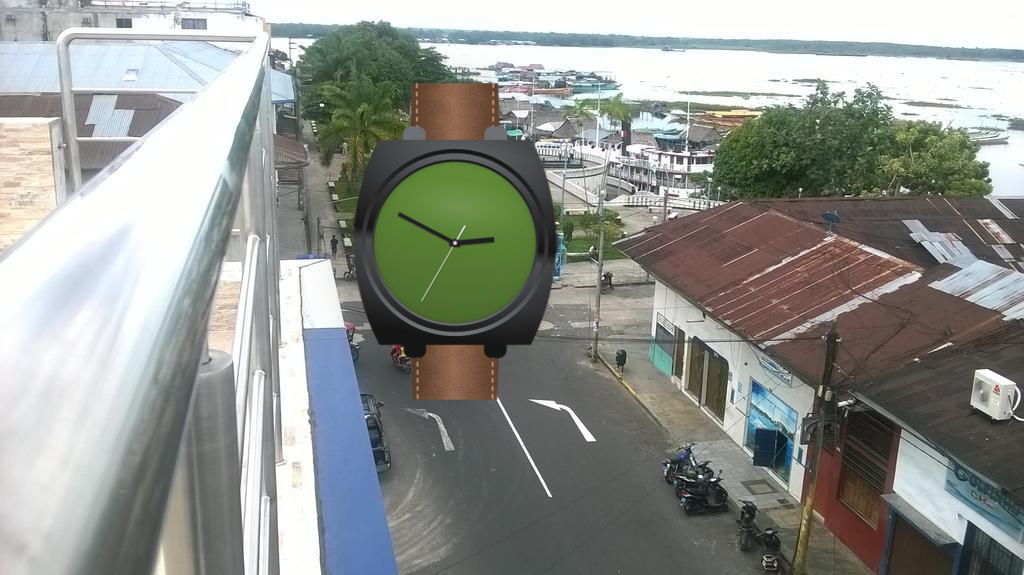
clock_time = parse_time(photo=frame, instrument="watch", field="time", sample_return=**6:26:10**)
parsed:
**2:49:35**
